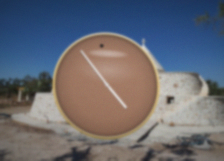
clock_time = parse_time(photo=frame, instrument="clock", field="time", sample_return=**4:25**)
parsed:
**4:55**
